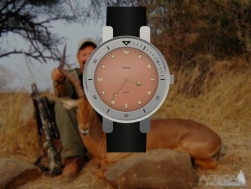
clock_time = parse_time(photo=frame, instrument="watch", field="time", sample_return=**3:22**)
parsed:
**3:36**
